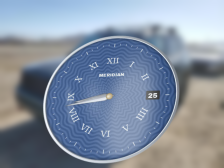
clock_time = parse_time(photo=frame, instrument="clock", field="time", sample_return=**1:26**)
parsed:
**8:43**
